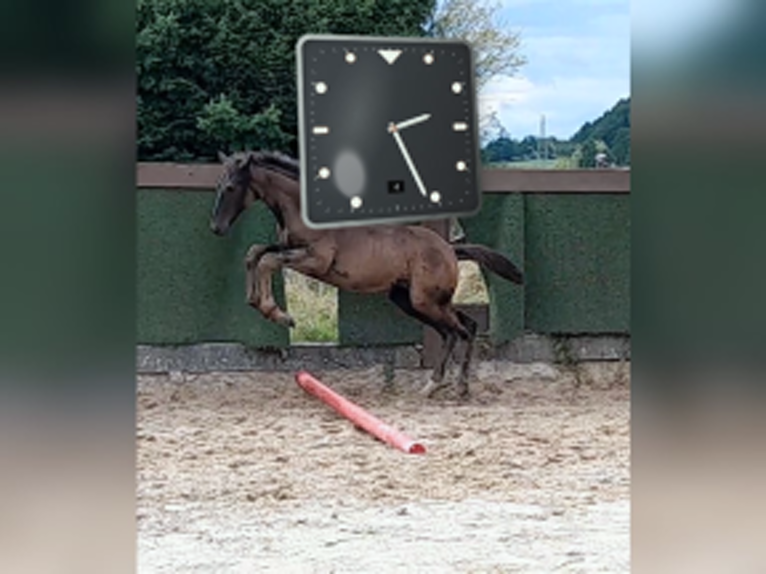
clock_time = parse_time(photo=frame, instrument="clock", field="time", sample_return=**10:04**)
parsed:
**2:26**
